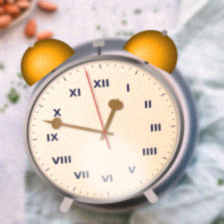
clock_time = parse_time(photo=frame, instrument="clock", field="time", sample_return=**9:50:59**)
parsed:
**12:47:58**
